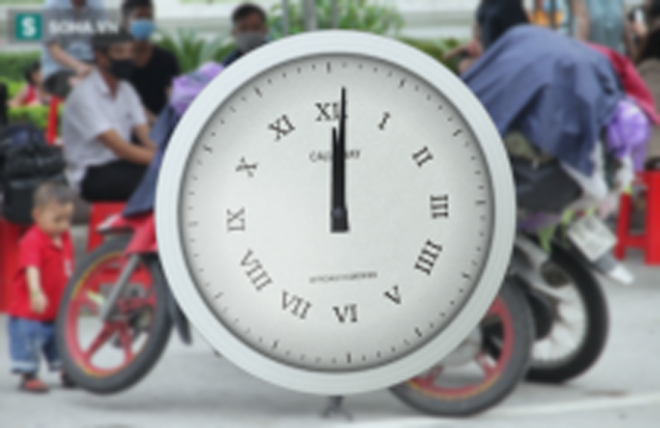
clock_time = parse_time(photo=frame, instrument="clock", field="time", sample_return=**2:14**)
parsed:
**12:01**
